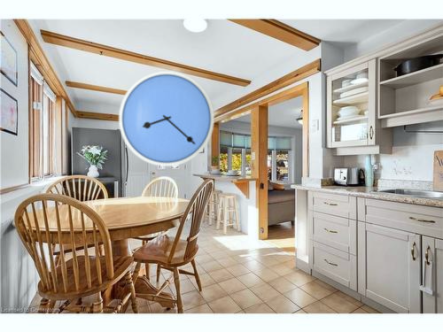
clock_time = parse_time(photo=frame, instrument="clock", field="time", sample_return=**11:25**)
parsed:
**8:22**
